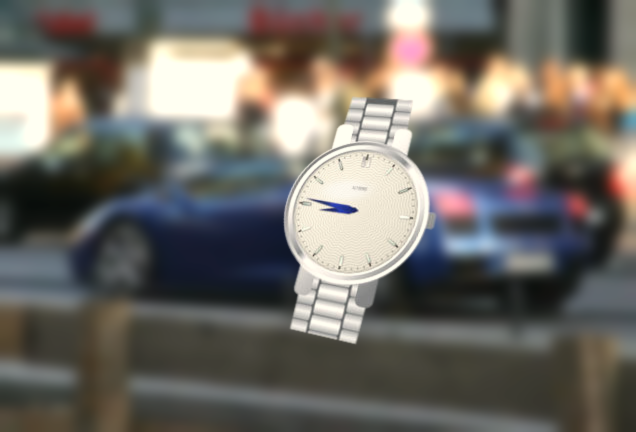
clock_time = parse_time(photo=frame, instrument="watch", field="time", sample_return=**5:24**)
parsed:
**8:46**
